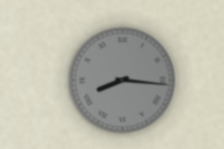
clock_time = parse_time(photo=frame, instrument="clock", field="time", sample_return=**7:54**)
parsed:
**8:16**
